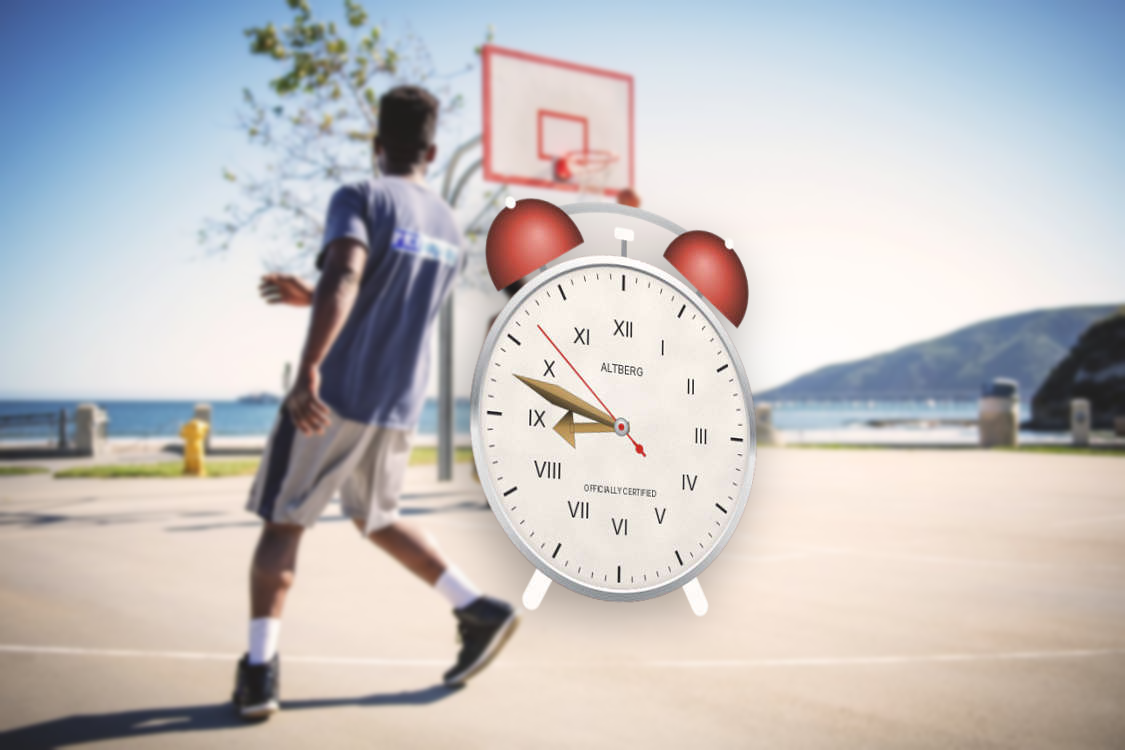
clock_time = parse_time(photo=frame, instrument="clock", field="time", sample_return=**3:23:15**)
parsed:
**8:47:52**
